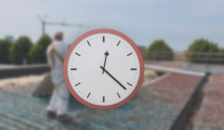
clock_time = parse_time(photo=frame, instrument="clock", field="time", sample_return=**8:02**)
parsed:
**12:22**
